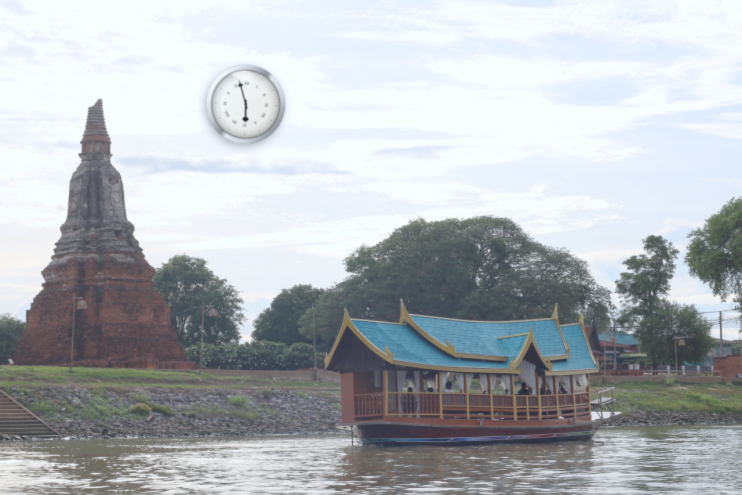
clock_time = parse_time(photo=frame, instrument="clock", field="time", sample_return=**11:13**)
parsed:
**5:57**
